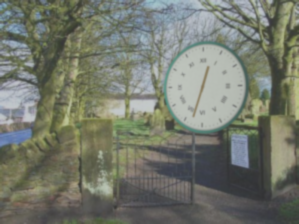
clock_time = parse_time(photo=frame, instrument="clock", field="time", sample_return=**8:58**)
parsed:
**12:33**
